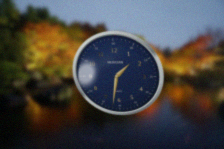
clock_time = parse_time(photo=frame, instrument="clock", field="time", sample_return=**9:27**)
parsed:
**1:32**
